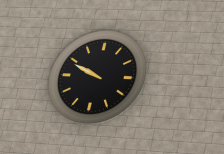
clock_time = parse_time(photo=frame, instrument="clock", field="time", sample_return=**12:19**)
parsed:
**9:49**
